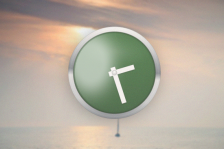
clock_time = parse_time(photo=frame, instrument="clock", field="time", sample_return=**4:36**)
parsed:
**2:27**
